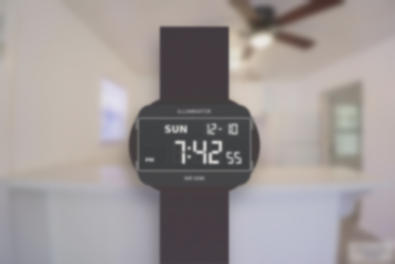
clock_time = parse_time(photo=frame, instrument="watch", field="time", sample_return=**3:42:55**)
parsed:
**7:42:55**
